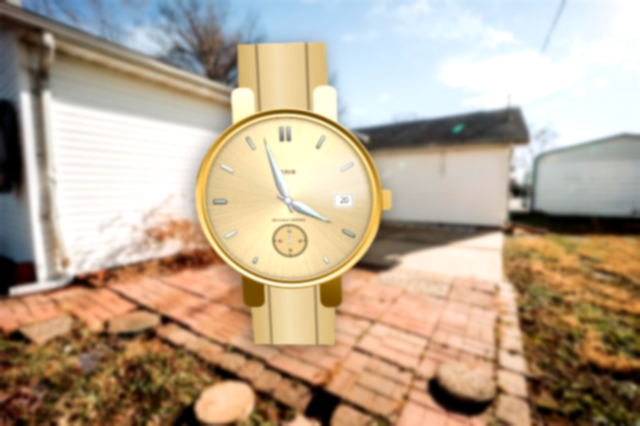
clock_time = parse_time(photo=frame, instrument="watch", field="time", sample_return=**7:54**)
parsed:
**3:57**
